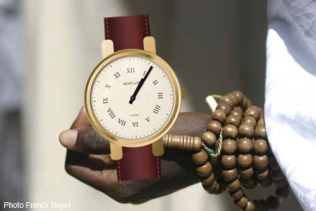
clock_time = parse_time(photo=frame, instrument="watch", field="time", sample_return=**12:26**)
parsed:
**1:06**
